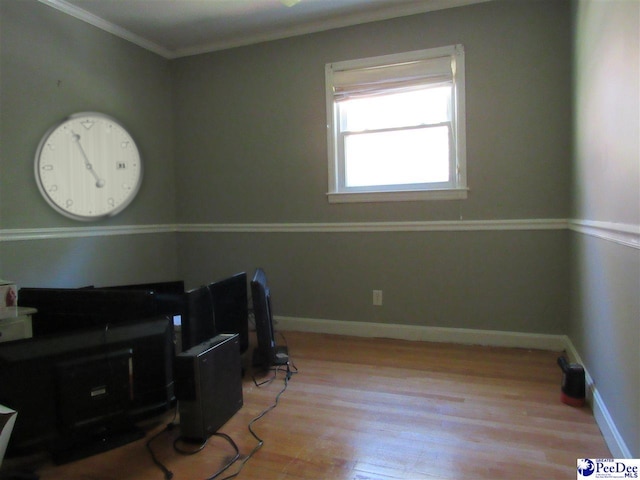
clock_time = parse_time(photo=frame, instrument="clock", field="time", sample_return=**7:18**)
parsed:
**4:56**
